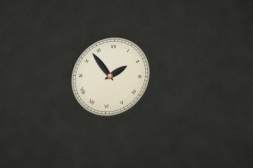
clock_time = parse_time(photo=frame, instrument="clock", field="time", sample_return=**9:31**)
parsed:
**1:53**
